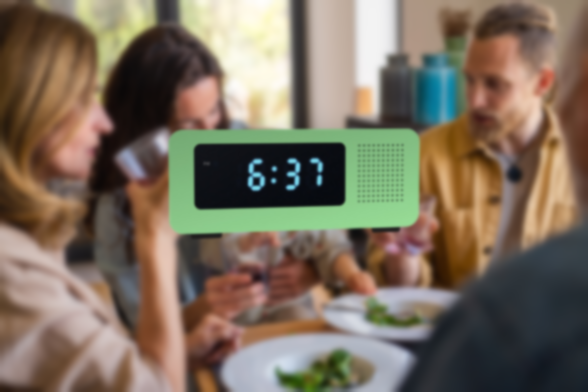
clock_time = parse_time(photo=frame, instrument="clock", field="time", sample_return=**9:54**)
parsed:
**6:37**
